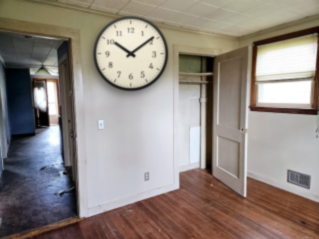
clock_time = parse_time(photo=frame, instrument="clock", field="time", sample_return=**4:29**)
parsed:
**10:09**
